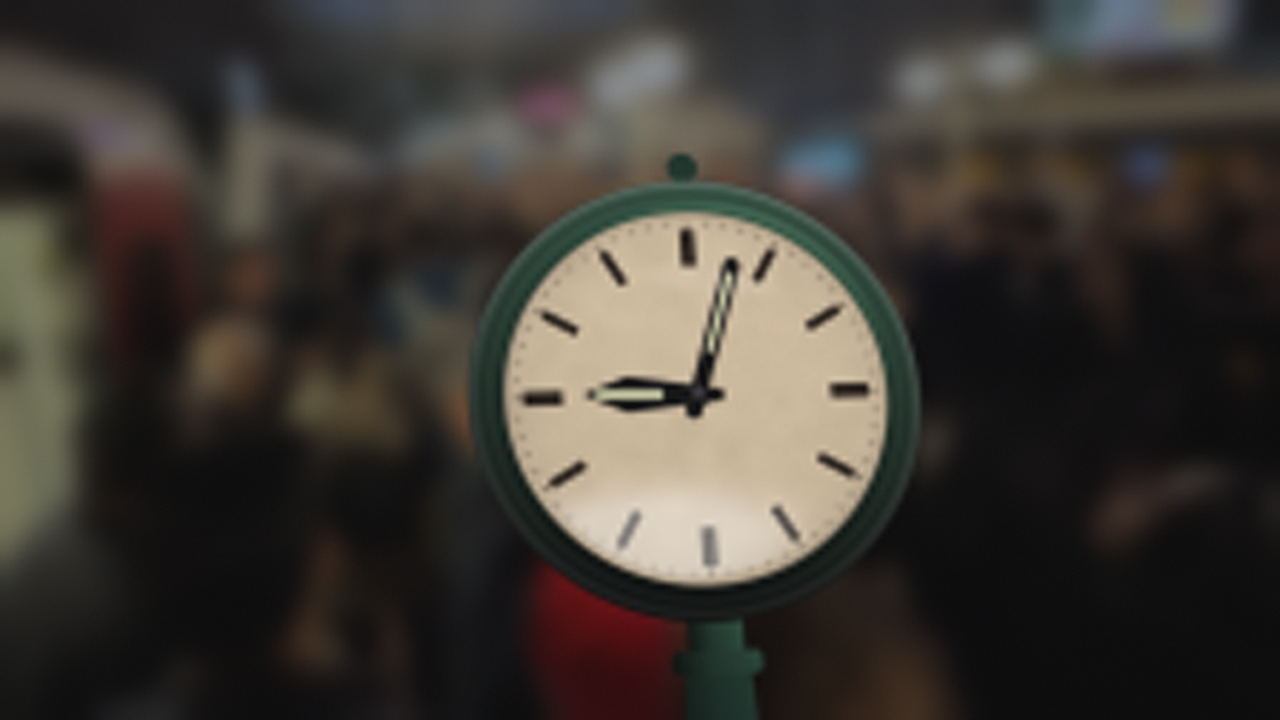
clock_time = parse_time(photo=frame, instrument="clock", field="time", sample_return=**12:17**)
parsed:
**9:03**
